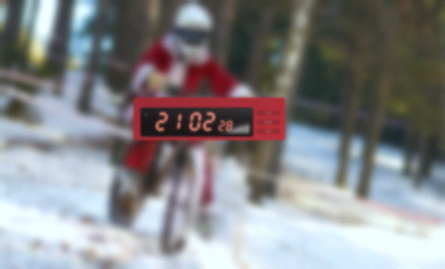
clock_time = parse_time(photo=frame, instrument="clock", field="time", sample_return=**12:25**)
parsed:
**21:02**
